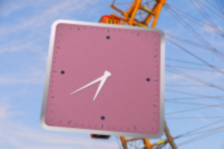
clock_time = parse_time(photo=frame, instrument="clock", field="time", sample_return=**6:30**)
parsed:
**6:39**
